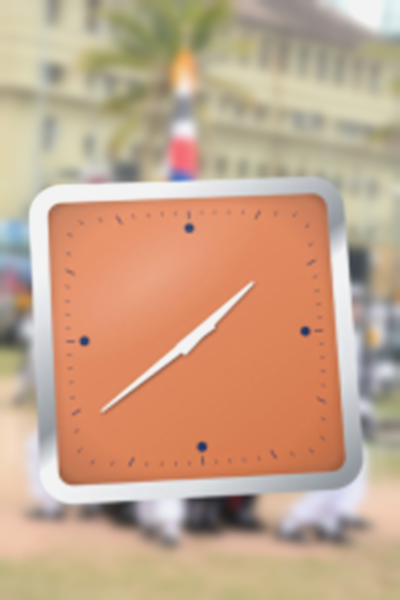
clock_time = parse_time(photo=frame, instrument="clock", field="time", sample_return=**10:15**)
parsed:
**1:39**
